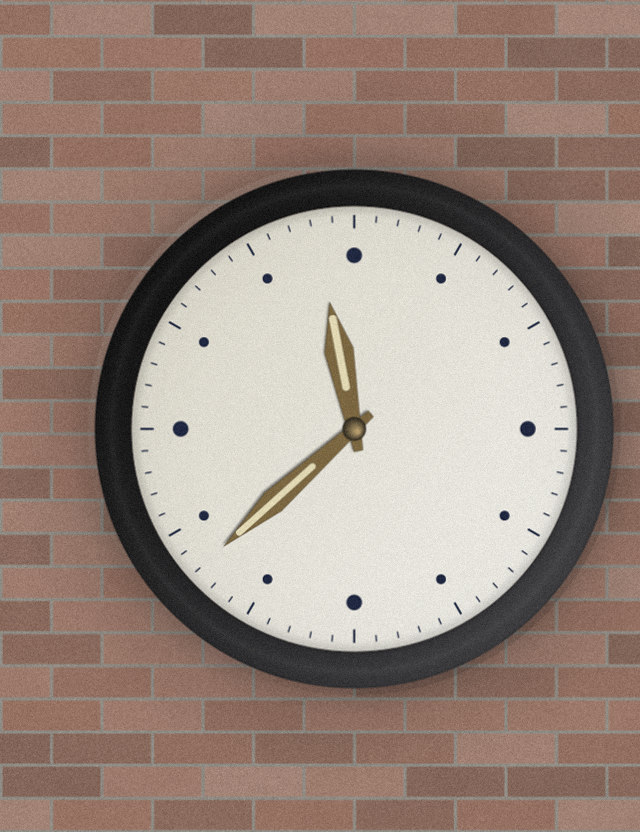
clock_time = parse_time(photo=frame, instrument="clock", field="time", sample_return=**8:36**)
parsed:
**11:38**
